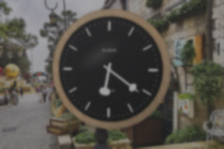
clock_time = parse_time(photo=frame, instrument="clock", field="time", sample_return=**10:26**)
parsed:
**6:21**
